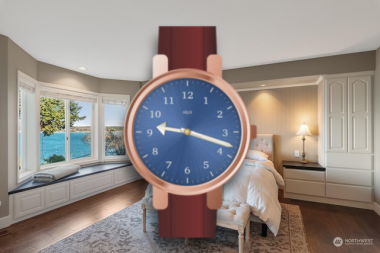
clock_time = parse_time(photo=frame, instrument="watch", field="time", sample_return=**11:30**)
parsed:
**9:18**
